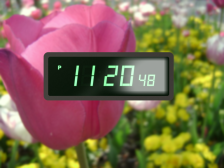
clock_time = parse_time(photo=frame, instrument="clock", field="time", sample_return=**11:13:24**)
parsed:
**11:20:48**
